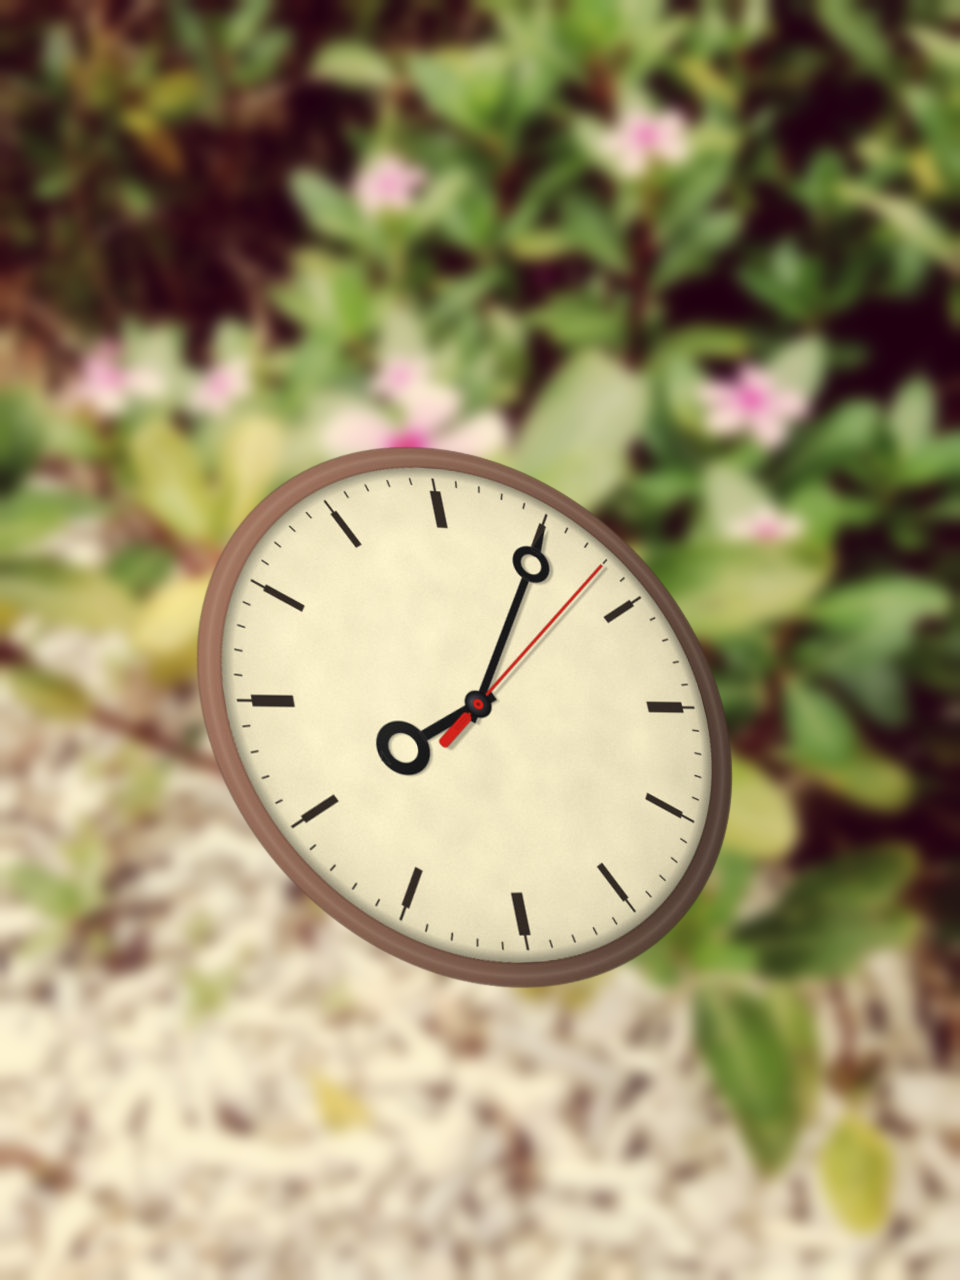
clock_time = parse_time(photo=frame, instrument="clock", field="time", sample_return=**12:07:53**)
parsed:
**8:05:08**
